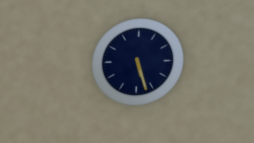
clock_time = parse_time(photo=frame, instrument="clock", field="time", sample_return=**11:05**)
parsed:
**5:27**
